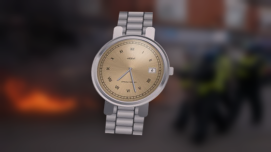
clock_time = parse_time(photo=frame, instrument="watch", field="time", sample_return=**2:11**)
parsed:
**7:27**
